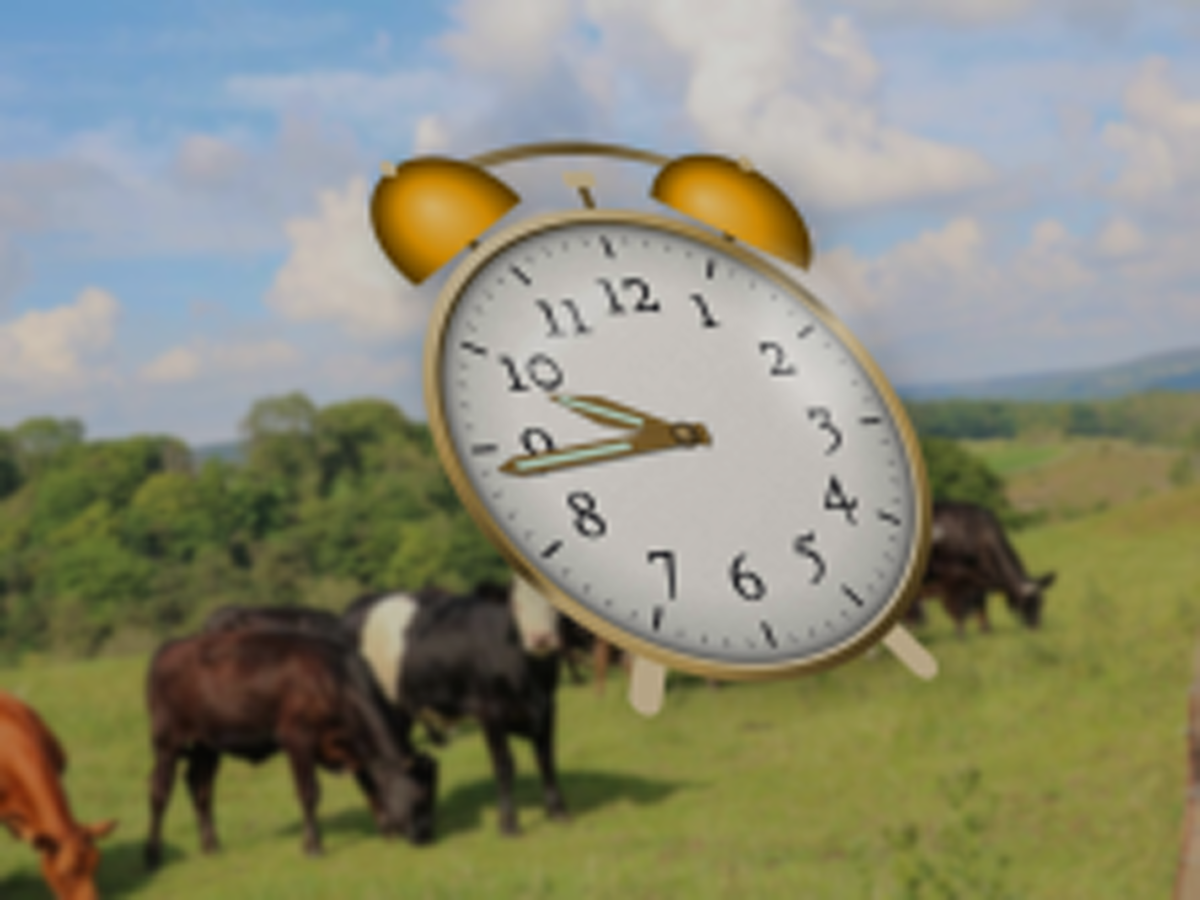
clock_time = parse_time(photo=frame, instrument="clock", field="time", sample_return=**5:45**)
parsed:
**9:44**
